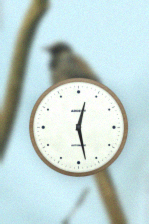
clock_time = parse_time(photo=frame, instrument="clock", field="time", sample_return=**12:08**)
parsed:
**12:28**
